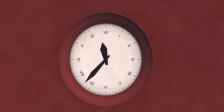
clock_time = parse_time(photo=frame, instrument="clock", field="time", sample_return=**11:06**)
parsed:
**11:37**
